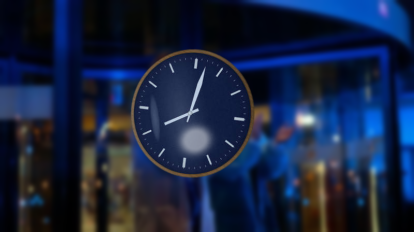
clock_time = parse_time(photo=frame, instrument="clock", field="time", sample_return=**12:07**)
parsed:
**8:02**
